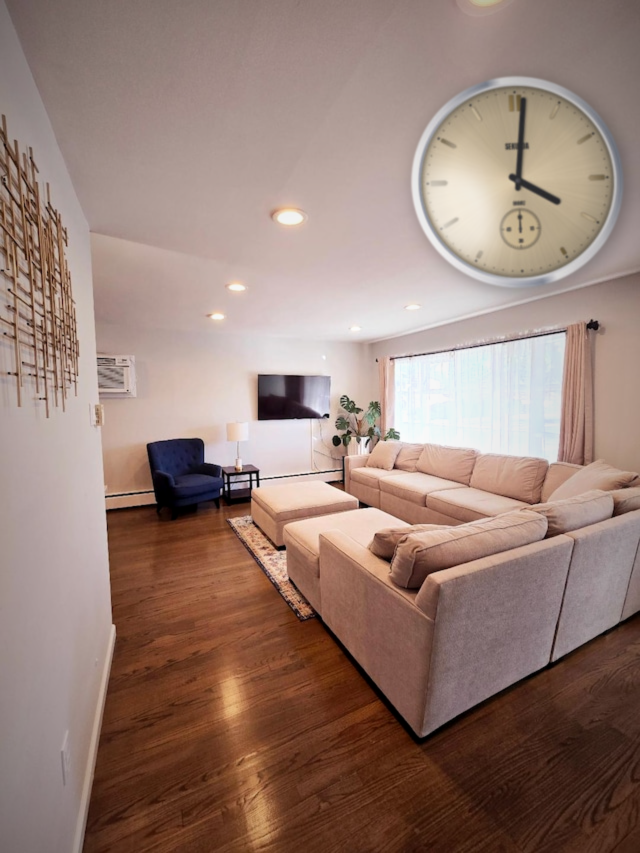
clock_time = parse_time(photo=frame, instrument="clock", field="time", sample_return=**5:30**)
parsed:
**4:01**
